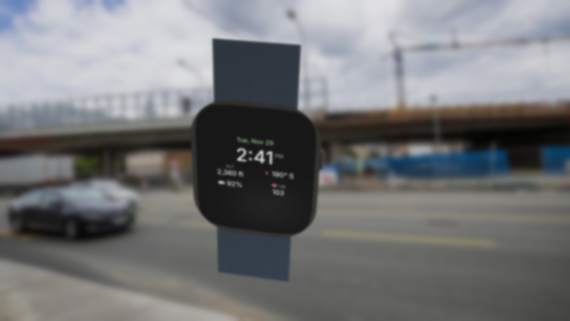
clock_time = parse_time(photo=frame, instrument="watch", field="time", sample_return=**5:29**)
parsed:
**2:41**
